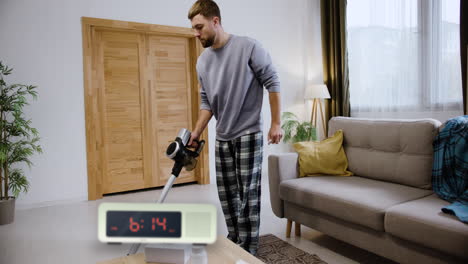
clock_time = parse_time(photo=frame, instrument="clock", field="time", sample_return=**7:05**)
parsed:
**6:14**
